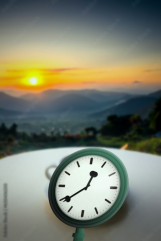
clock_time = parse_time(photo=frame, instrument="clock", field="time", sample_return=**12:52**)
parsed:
**12:39**
